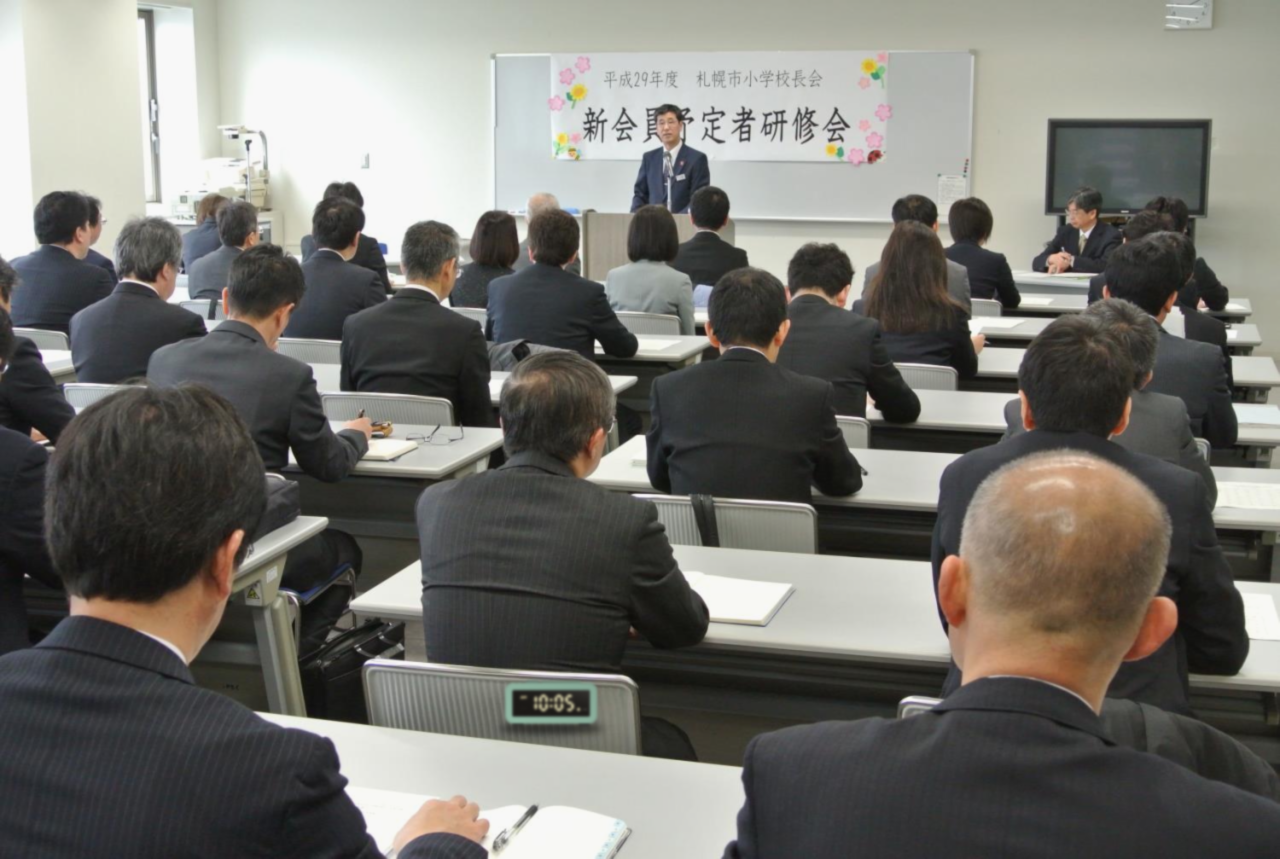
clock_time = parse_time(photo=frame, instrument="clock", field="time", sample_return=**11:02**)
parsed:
**10:05**
